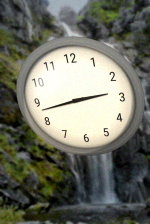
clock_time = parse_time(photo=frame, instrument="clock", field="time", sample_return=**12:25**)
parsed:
**2:43**
